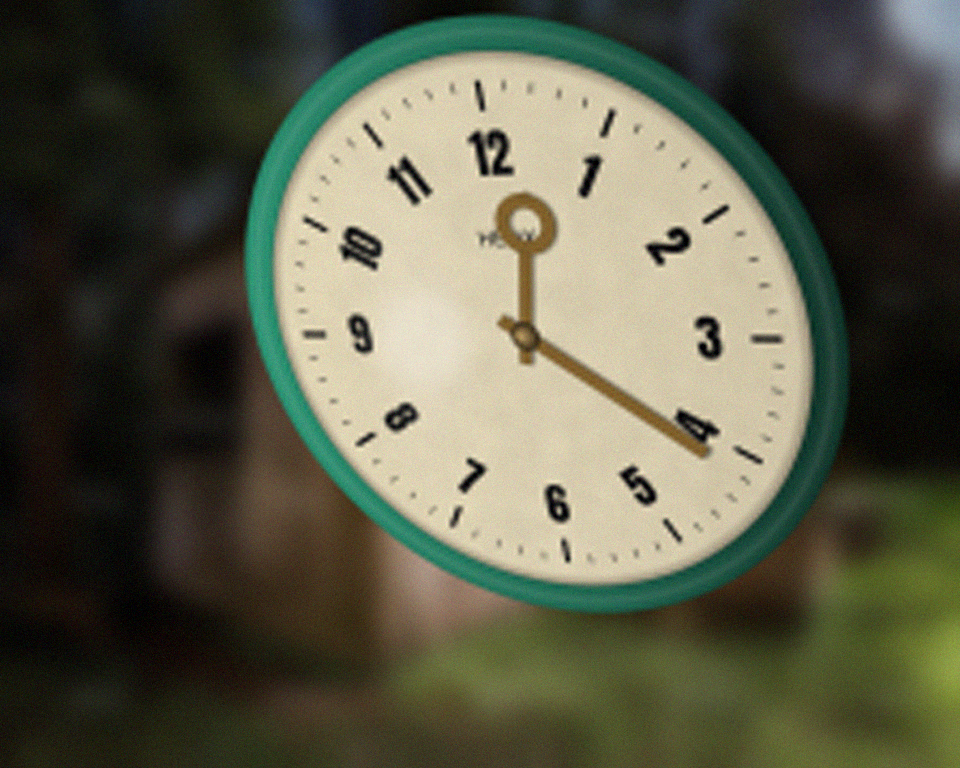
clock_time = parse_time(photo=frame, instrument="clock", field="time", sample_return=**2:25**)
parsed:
**12:21**
